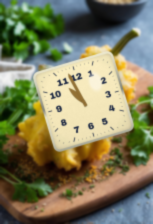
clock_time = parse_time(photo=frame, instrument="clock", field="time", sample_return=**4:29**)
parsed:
**10:58**
